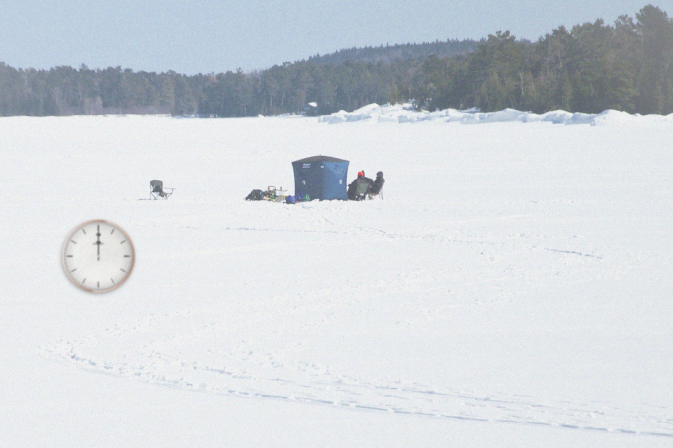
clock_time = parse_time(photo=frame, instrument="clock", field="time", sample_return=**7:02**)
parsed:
**12:00**
